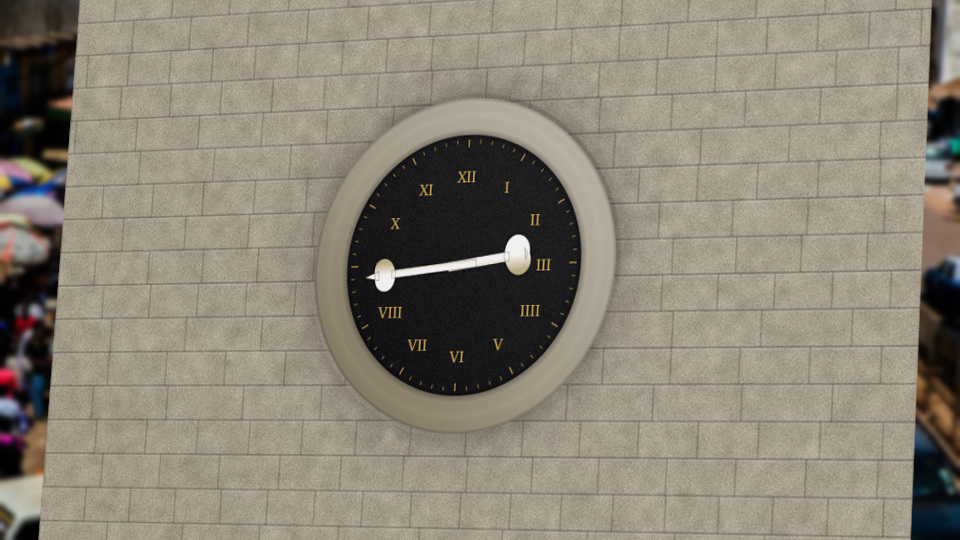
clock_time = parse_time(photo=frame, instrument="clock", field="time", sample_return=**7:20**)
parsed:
**2:44**
